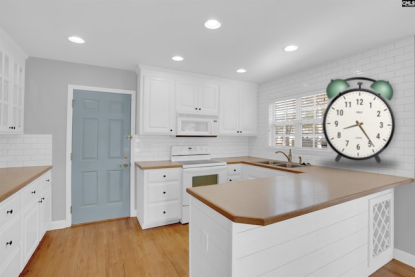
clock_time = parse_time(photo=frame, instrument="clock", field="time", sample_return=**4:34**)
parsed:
**8:24**
